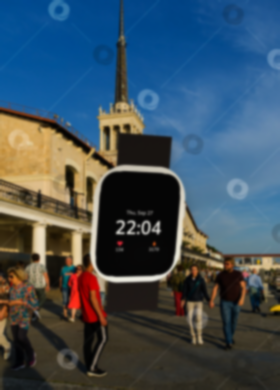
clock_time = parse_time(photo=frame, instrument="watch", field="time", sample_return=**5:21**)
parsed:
**22:04**
